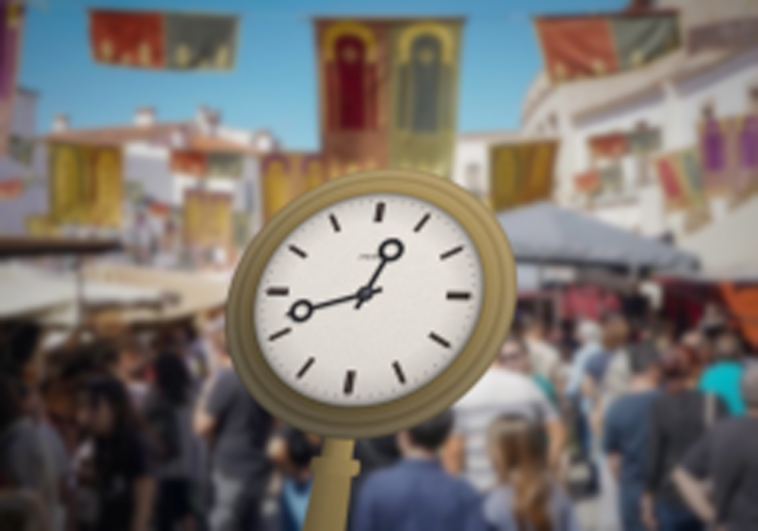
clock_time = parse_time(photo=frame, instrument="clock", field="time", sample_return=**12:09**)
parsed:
**12:42**
